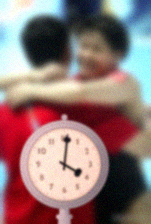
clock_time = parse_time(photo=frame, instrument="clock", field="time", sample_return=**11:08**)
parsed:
**4:01**
